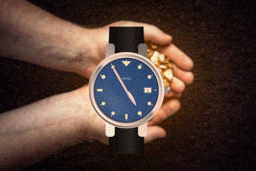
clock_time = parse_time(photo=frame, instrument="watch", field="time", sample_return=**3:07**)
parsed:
**4:55**
